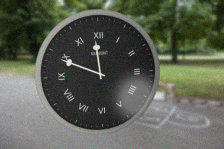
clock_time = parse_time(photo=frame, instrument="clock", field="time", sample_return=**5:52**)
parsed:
**11:49**
